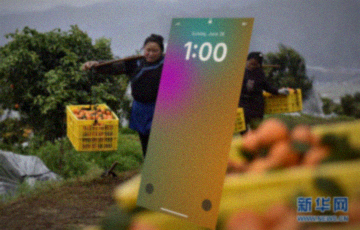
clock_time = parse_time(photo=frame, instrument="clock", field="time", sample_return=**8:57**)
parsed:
**1:00**
